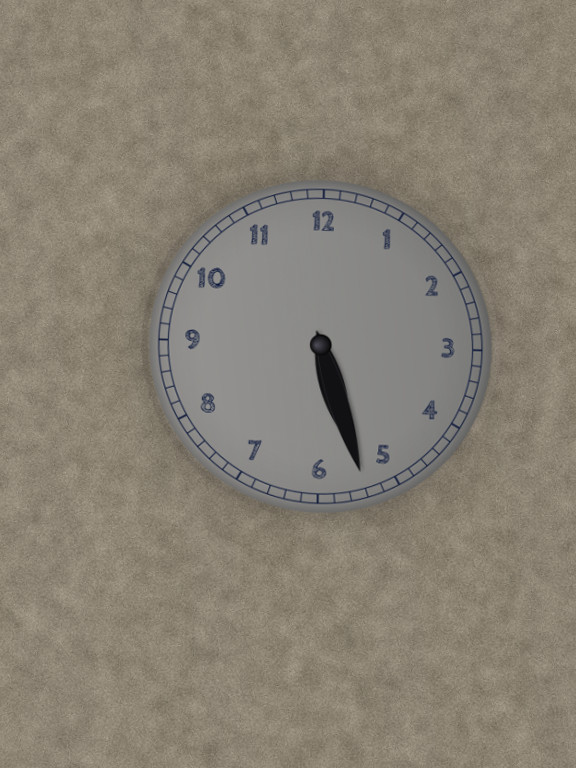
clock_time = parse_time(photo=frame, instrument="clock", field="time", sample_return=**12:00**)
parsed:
**5:27**
